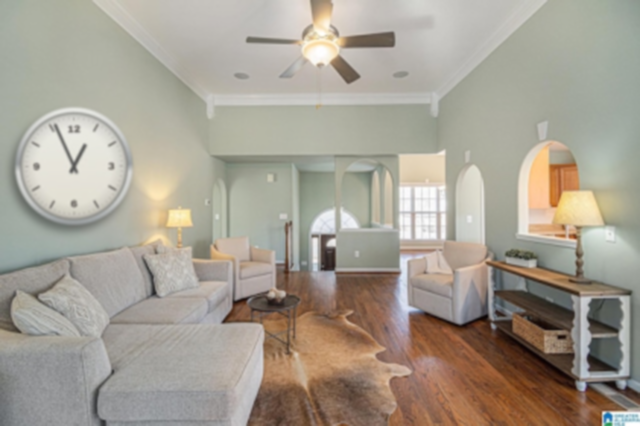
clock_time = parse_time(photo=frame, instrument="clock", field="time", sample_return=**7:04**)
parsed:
**12:56**
